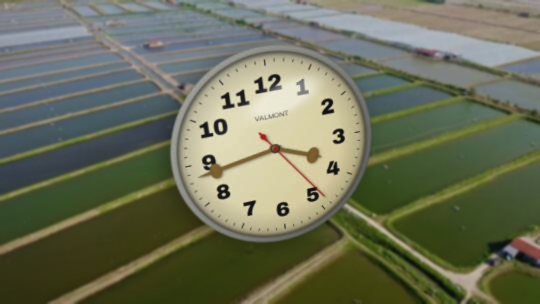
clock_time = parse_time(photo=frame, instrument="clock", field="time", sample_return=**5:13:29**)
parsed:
**3:43:24**
